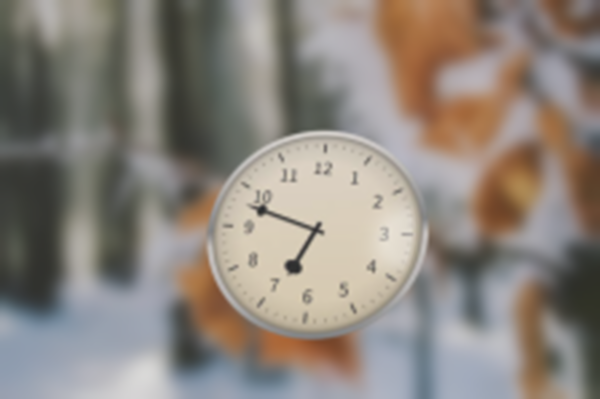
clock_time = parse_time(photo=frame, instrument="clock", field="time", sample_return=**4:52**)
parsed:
**6:48**
